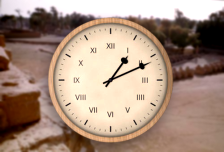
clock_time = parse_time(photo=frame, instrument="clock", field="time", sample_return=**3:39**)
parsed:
**1:11**
